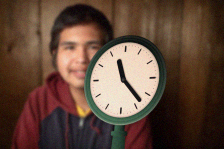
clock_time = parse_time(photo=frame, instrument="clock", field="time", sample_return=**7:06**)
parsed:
**11:23**
